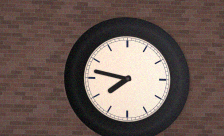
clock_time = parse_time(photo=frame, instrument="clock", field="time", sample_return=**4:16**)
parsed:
**7:47**
